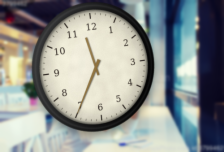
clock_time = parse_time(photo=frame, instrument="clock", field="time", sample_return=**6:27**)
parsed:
**11:35**
